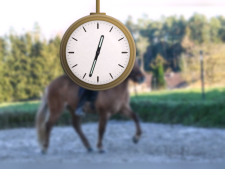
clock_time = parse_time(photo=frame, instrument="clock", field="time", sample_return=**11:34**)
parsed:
**12:33**
